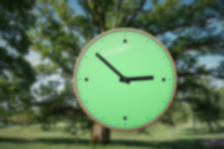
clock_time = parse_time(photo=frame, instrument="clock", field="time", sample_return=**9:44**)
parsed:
**2:52**
